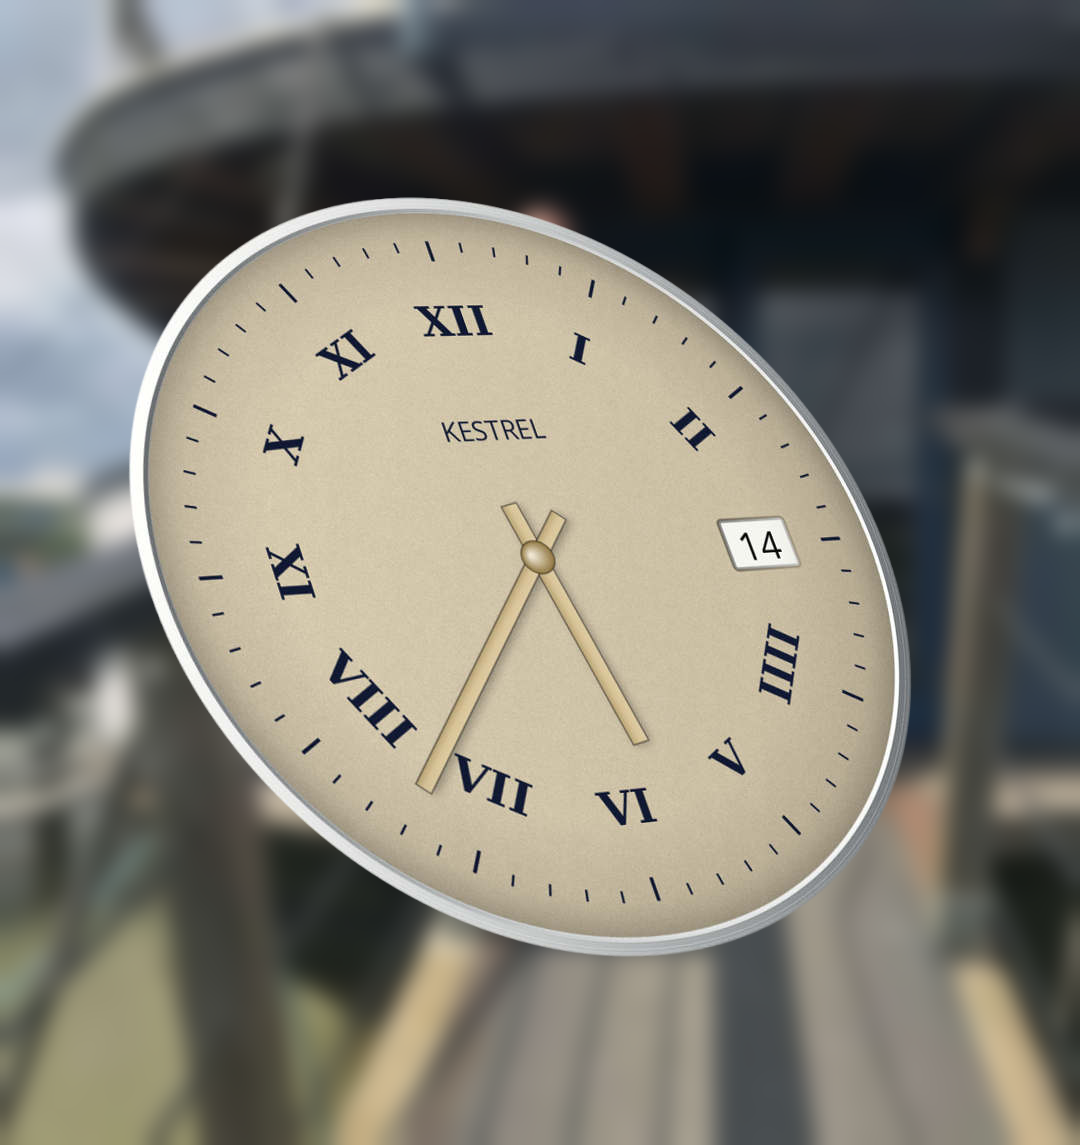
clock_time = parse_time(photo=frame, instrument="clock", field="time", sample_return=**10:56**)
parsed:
**5:37**
